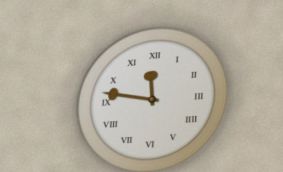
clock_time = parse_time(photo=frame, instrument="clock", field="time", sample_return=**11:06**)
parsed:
**11:47**
